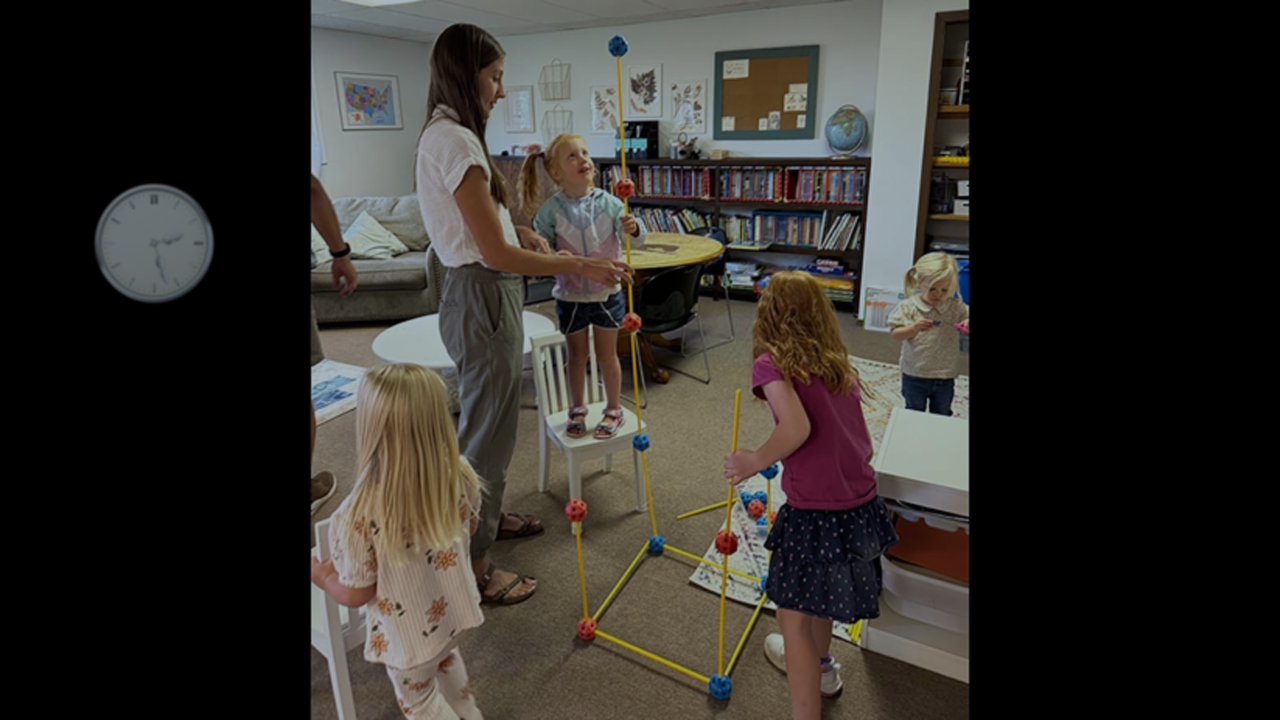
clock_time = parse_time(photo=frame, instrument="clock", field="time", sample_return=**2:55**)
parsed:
**2:27**
